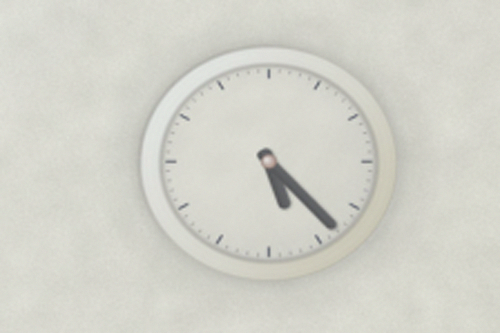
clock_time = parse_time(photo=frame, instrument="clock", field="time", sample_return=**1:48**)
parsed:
**5:23**
